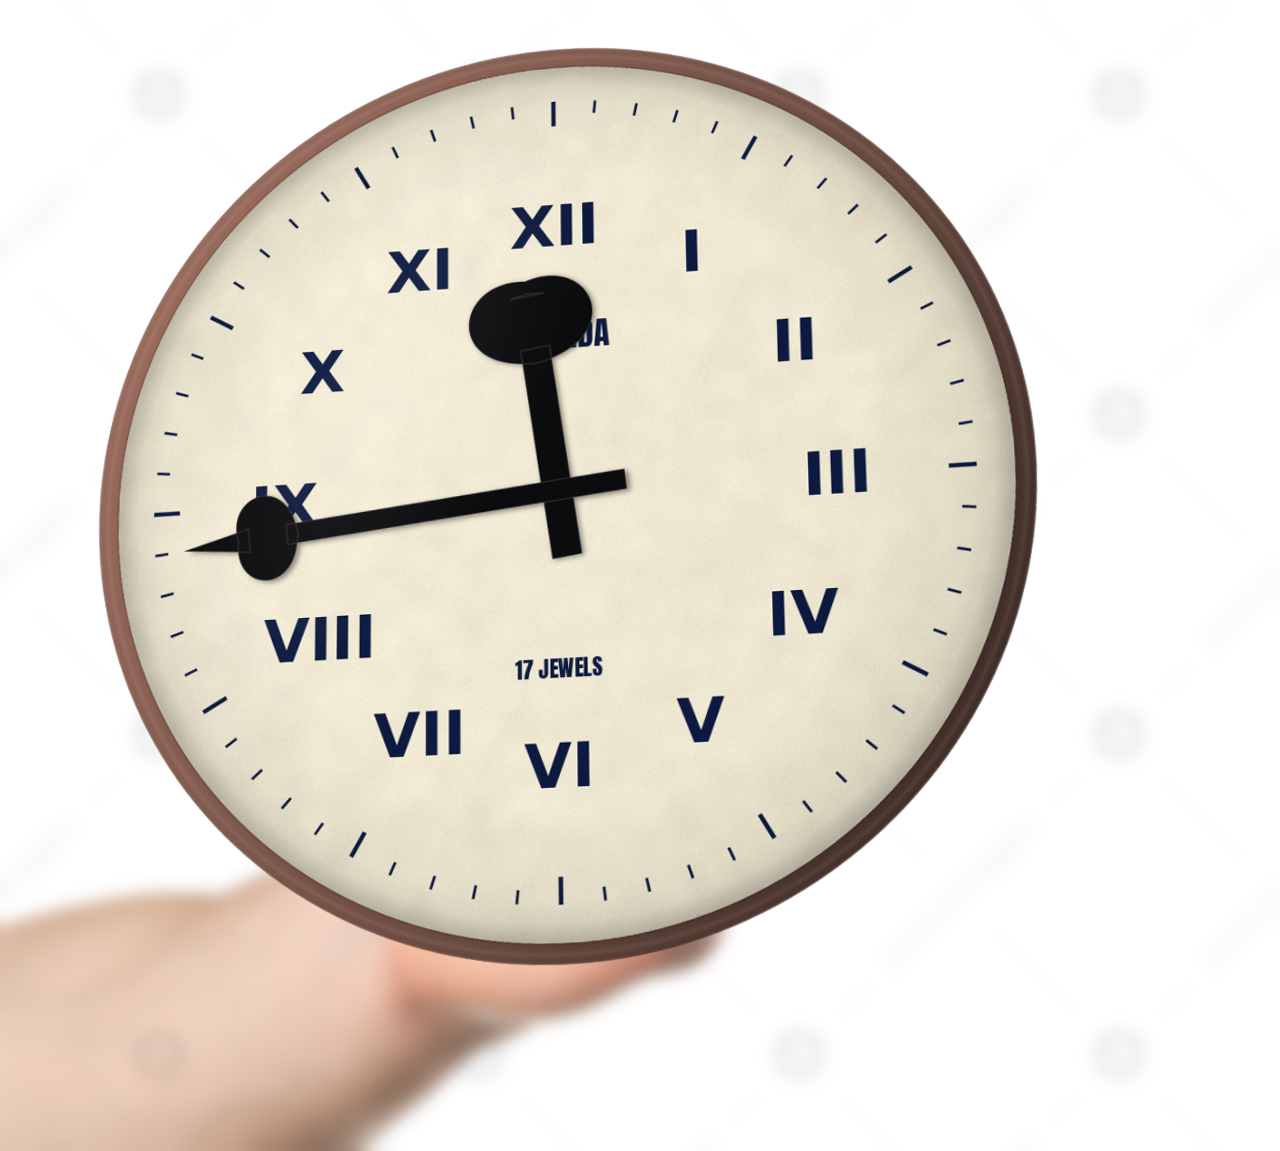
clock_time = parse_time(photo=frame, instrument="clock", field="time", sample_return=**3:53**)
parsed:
**11:44**
